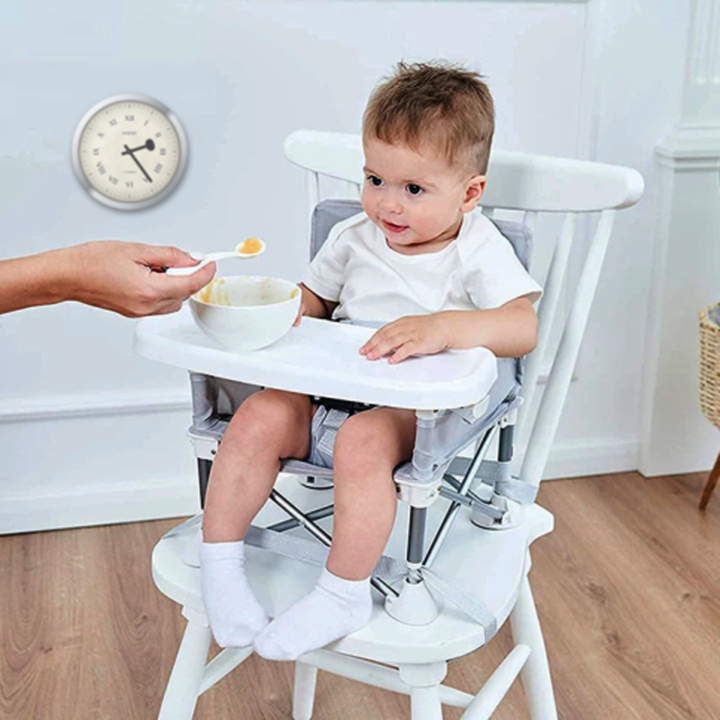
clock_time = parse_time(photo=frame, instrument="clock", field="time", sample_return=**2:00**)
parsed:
**2:24**
